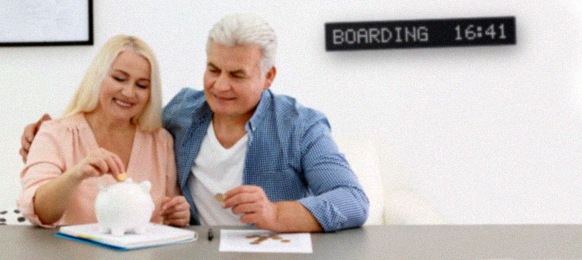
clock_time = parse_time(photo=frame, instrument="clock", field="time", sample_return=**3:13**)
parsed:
**16:41**
